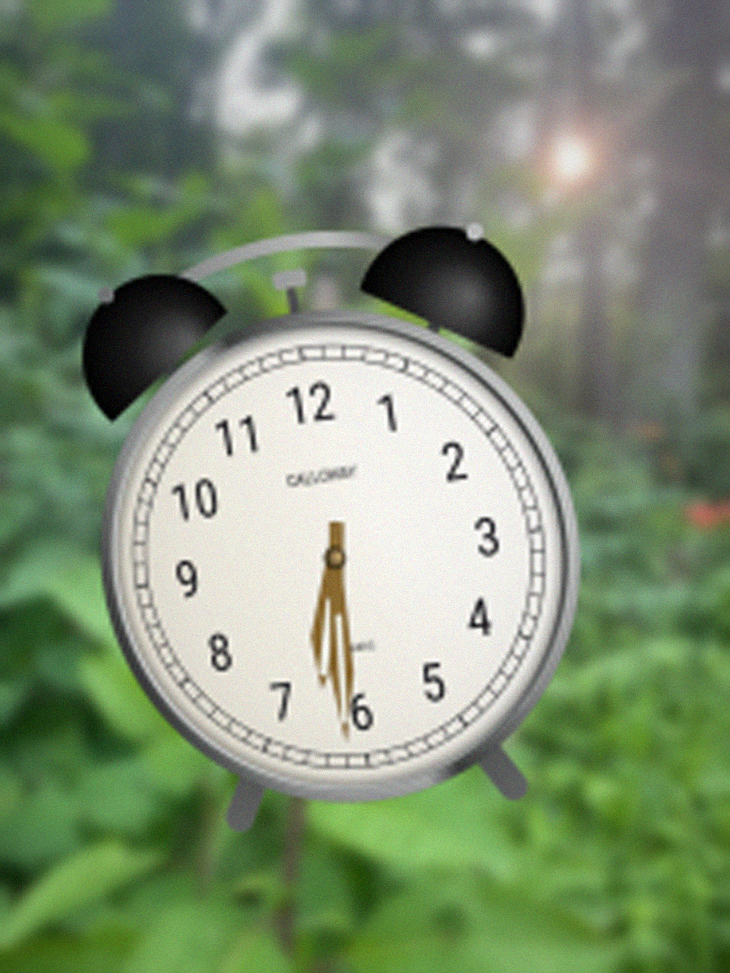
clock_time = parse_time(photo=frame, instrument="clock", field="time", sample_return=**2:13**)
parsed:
**6:31**
